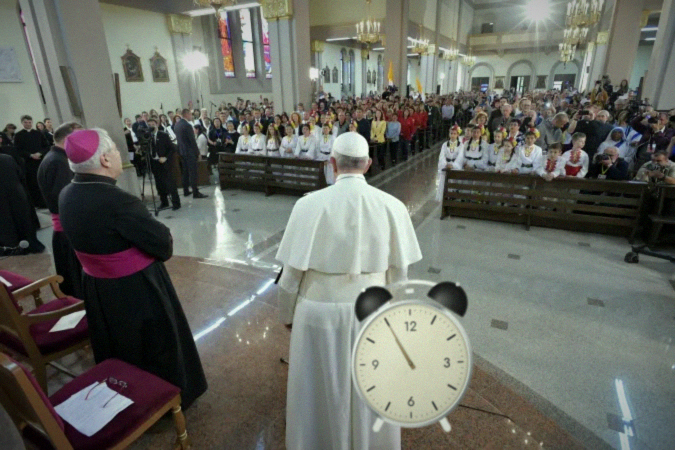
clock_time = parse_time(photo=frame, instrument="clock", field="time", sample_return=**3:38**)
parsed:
**10:55**
